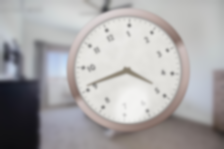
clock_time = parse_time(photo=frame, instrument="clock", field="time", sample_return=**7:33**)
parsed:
**4:46**
